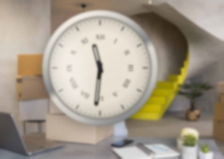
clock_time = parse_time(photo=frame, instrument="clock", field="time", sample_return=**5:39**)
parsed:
**11:31**
